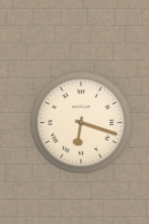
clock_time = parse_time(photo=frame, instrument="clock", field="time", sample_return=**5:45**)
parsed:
**6:18**
